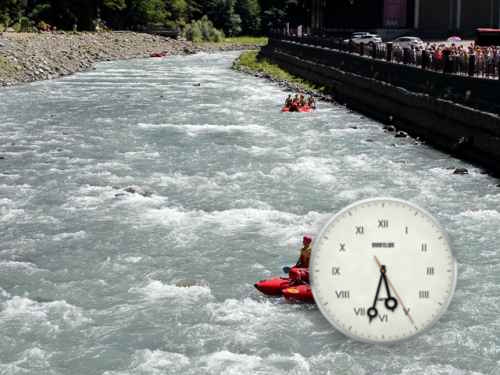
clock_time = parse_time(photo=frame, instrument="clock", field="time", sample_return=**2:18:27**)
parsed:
**5:32:25**
